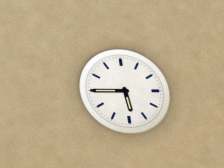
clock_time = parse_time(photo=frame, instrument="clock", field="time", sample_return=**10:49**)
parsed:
**5:45**
